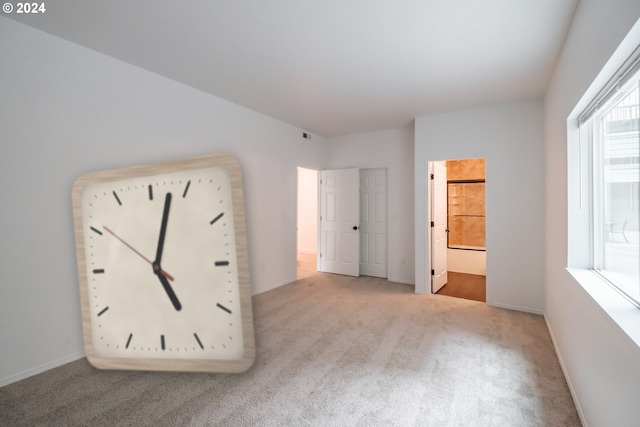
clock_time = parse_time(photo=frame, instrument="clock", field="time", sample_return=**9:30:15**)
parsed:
**5:02:51**
